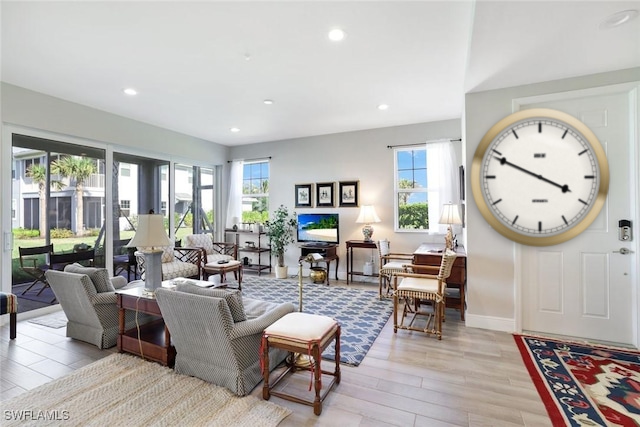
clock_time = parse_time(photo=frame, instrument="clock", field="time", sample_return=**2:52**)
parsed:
**3:49**
